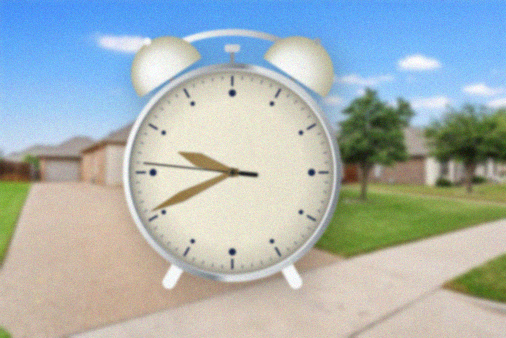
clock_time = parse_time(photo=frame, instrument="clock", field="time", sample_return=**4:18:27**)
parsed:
**9:40:46**
